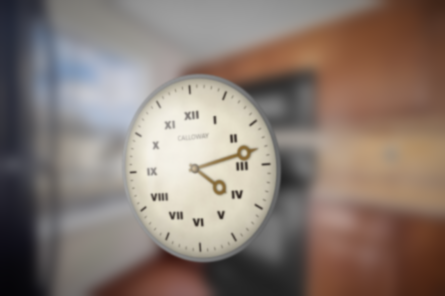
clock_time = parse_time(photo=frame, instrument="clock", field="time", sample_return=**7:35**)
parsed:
**4:13**
